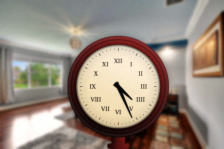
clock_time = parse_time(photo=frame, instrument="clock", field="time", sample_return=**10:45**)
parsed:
**4:26**
